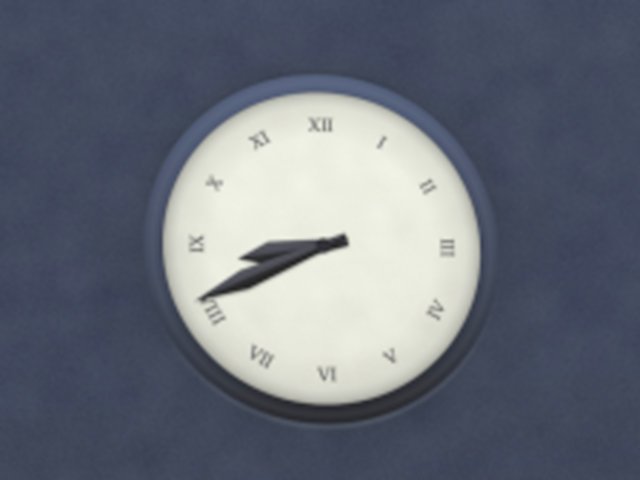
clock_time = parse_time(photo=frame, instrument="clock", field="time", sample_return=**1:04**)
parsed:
**8:41**
